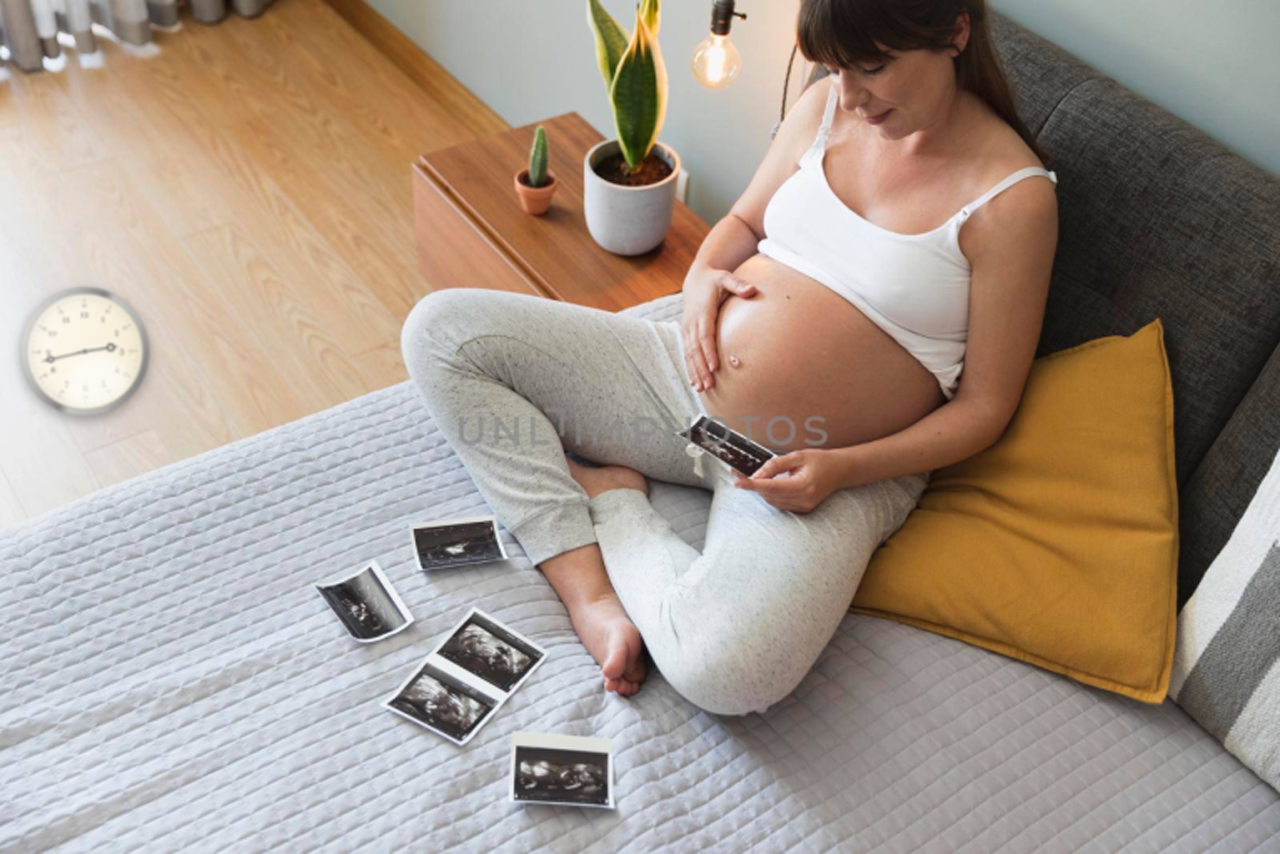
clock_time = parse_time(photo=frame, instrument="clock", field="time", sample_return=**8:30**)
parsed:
**2:43**
